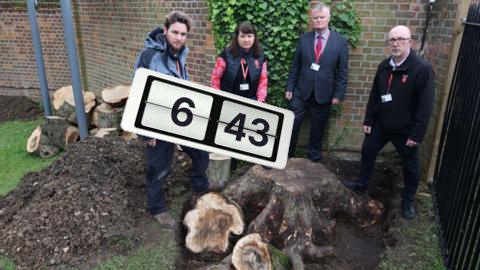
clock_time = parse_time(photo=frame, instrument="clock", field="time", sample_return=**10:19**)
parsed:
**6:43**
